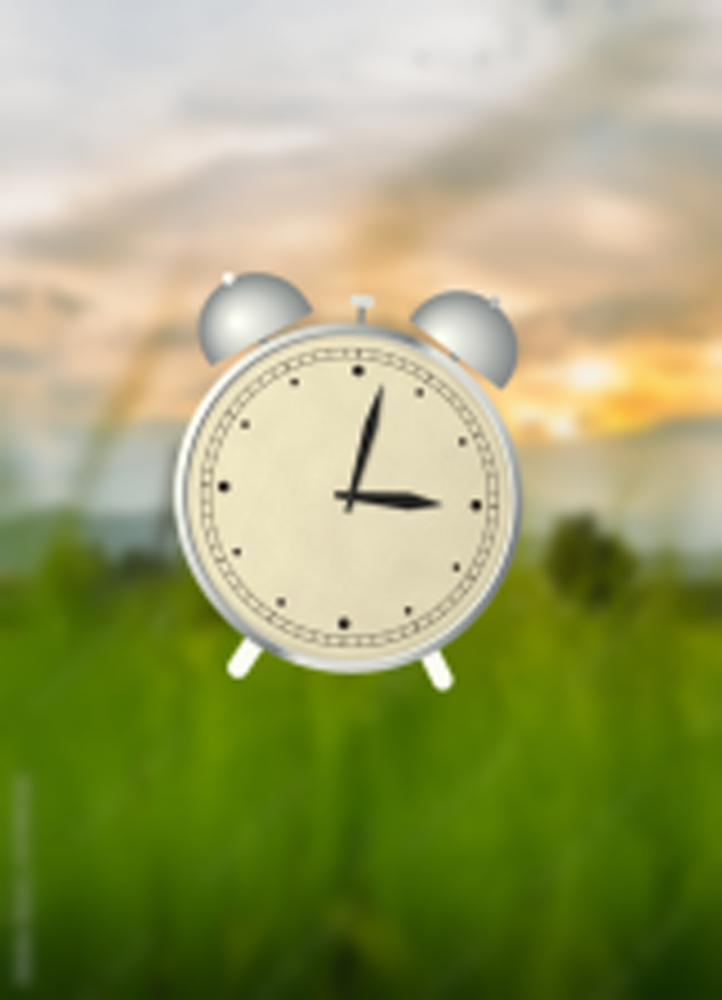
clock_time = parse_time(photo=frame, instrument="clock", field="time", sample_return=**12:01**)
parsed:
**3:02**
